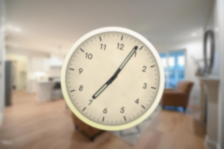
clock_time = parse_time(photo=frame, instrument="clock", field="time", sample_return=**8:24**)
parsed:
**7:04**
